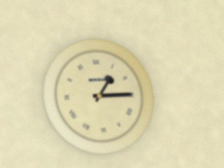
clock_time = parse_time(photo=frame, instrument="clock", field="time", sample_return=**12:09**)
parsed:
**1:15**
